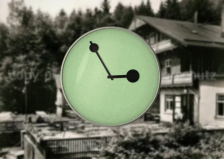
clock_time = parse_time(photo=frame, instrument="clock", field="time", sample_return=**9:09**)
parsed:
**2:55**
